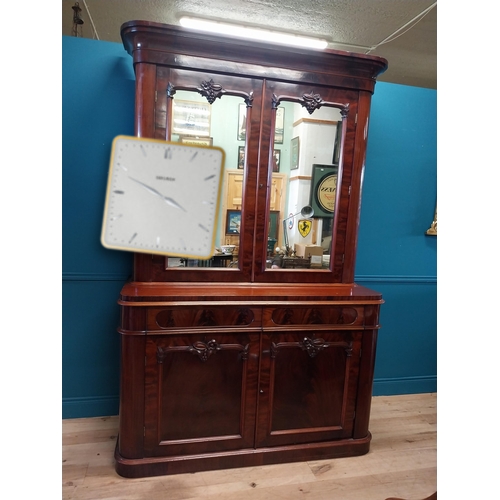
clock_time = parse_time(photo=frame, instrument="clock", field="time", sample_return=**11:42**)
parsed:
**3:49**
